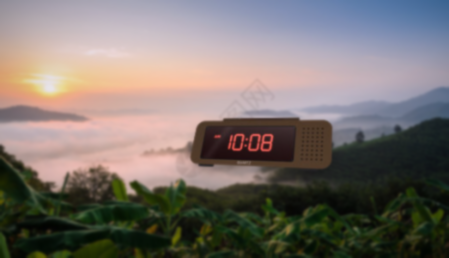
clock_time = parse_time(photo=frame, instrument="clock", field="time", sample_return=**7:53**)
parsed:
**10:08**
